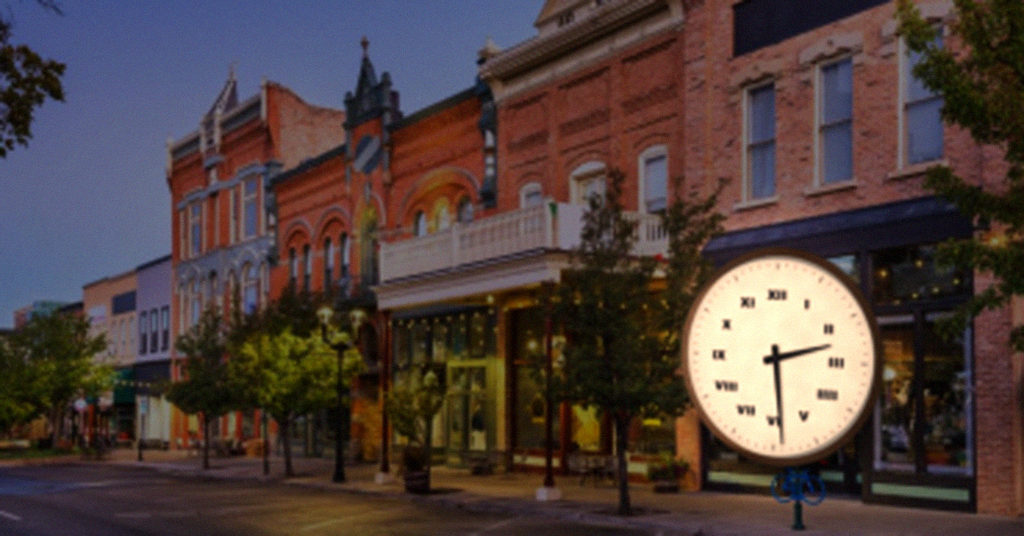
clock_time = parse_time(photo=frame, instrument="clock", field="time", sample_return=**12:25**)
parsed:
**2:29**
